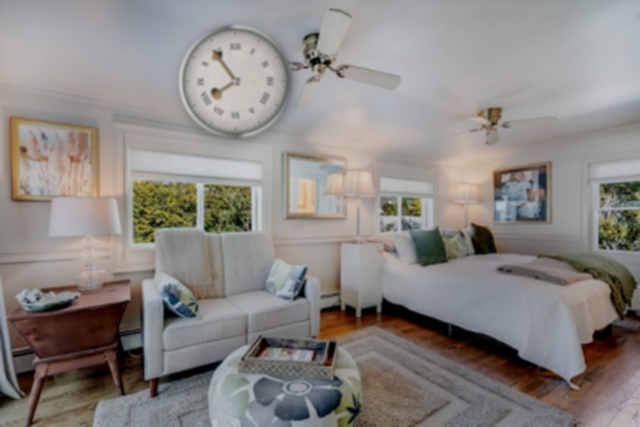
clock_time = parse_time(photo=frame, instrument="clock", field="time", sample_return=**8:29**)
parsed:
**7:54**
